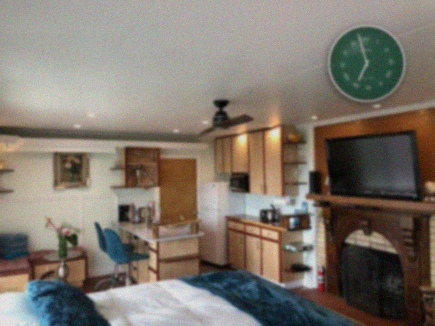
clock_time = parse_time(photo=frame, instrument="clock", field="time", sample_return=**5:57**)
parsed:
**6:58**
